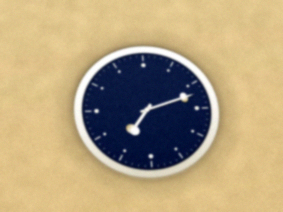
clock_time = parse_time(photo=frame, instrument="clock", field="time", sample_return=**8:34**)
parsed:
**7:12**
